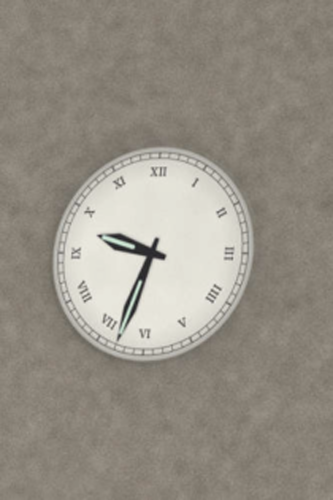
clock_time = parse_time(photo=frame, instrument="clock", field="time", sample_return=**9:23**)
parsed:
**9:33**
